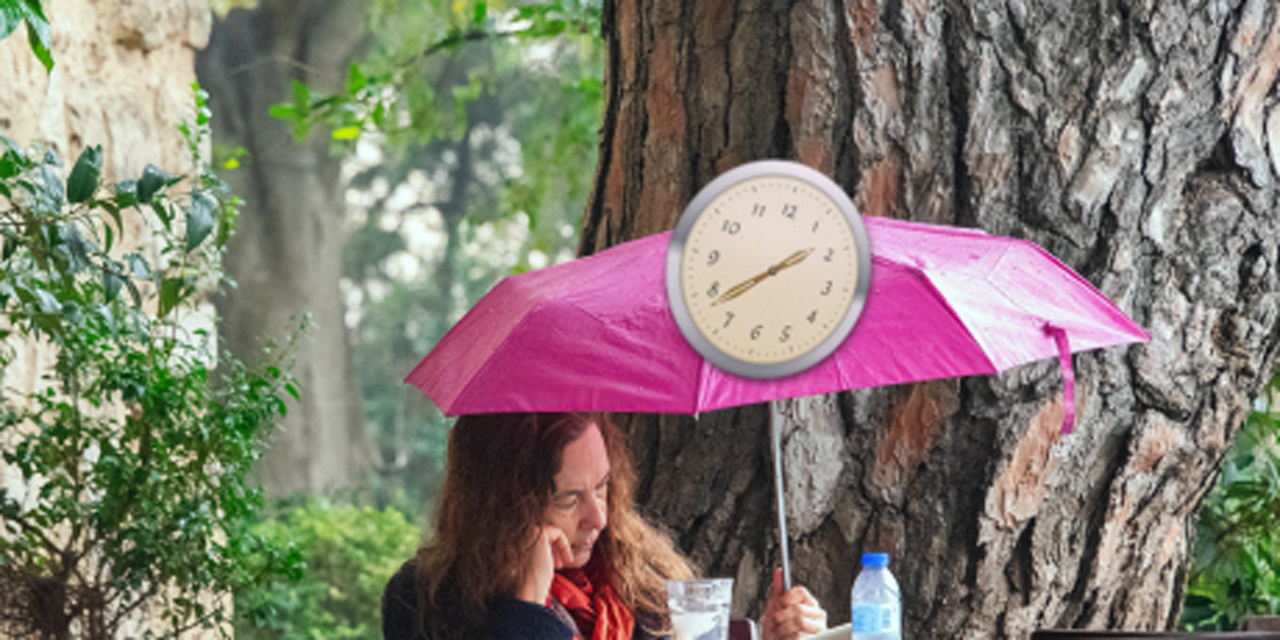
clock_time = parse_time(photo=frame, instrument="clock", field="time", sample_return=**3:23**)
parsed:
**1:38**
